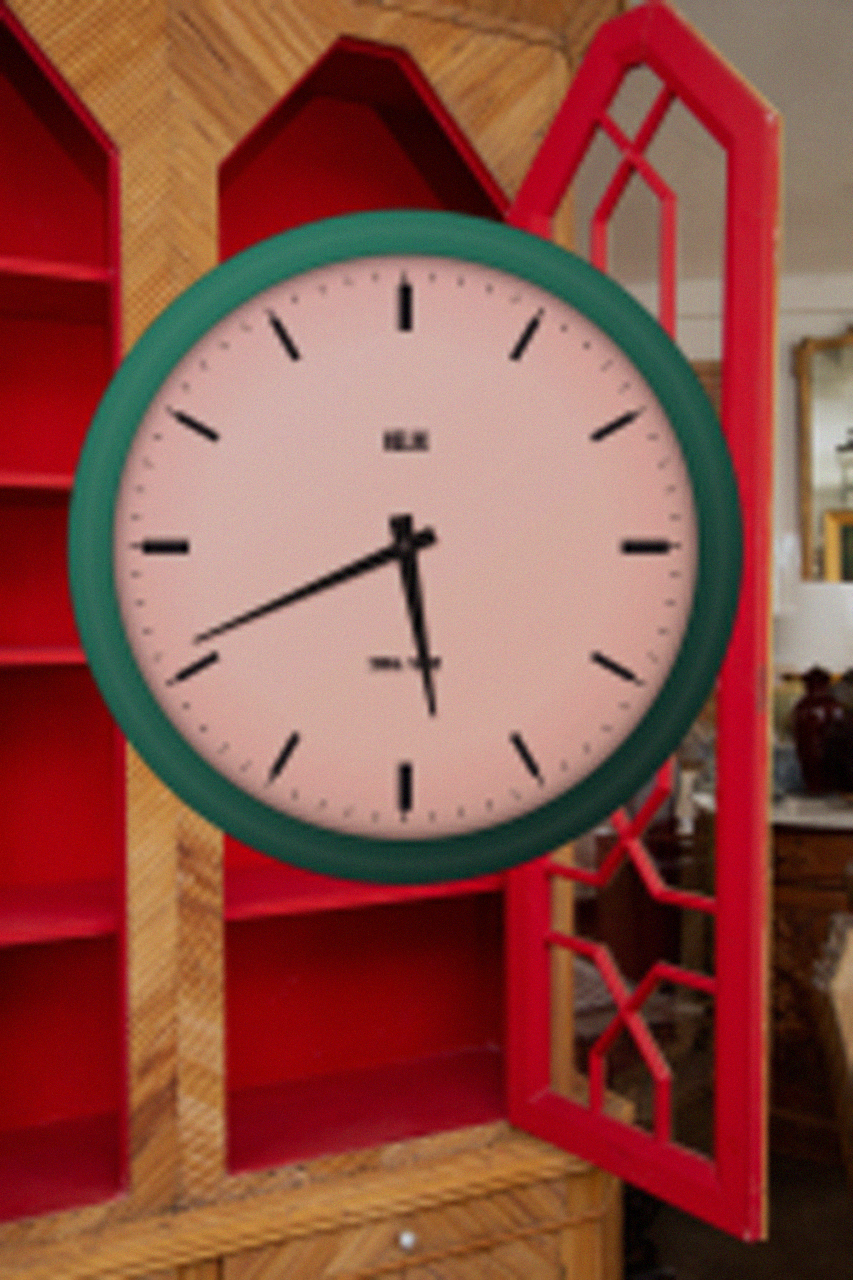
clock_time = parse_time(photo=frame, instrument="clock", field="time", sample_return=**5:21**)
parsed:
**5:41**
